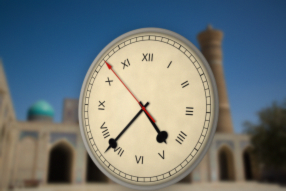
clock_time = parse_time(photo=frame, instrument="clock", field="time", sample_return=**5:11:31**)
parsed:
**4:36:52**
